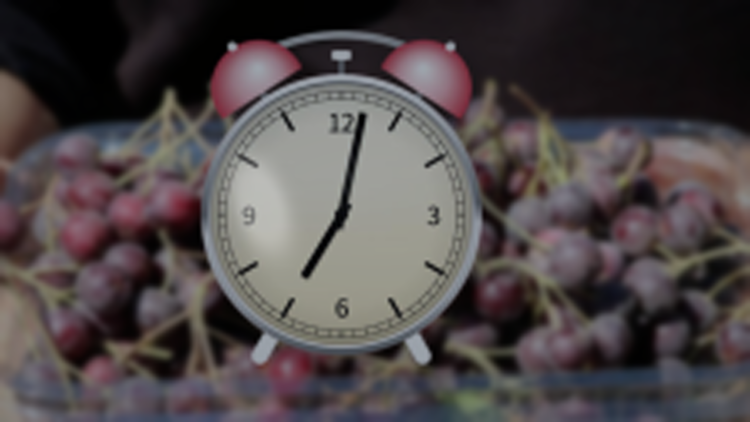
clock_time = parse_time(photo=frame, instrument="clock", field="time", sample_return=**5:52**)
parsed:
**7:02**
